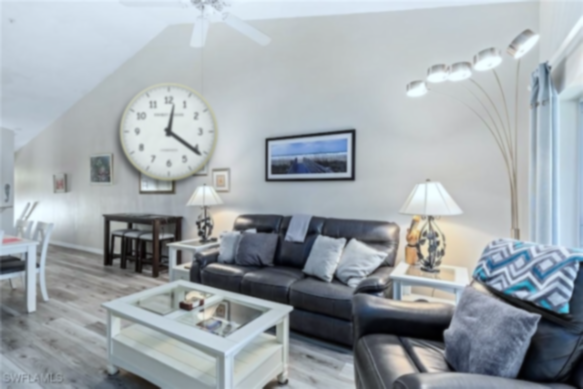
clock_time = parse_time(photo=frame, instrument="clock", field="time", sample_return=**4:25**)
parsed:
**12:21**
